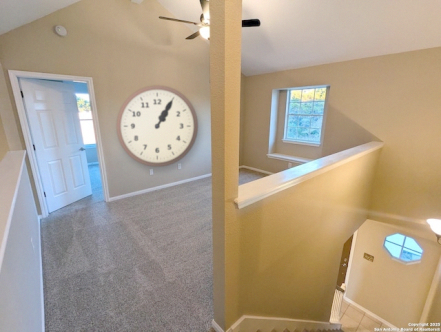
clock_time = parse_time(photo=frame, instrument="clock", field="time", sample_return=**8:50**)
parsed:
**1:05**
